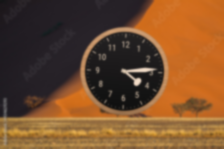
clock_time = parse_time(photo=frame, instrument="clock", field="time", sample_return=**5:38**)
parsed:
**4:14**
